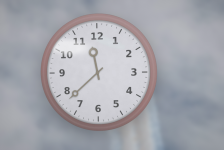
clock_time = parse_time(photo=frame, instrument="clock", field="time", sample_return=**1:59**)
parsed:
**11:38**
